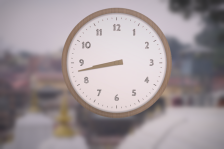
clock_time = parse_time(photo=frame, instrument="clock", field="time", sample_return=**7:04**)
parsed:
**8:43**
